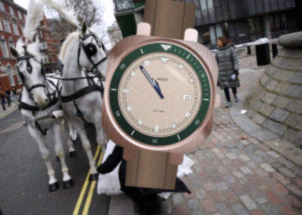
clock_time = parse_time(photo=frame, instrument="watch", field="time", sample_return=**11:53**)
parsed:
**10:53**
